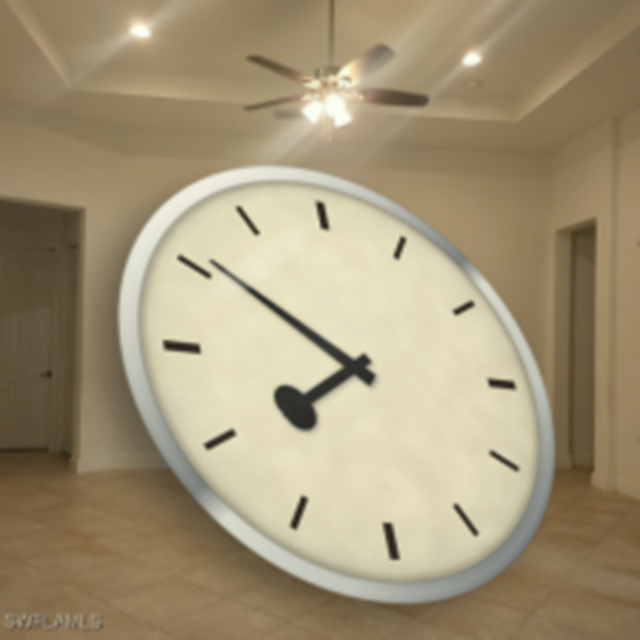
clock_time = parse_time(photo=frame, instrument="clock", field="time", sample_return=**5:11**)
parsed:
**7:51**
